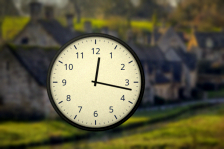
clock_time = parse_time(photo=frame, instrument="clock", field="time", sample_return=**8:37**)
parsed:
**12:17**
